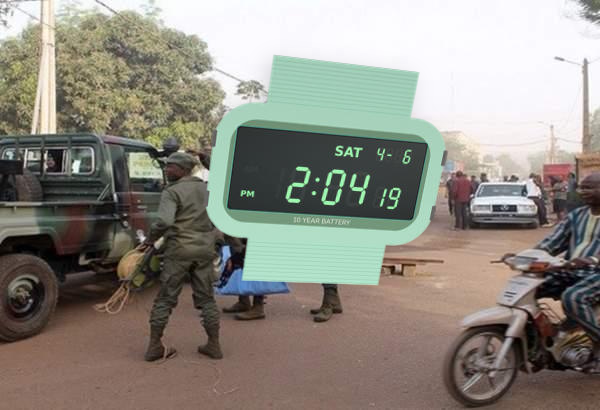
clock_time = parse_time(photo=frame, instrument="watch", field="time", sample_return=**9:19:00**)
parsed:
**2:04:19**
